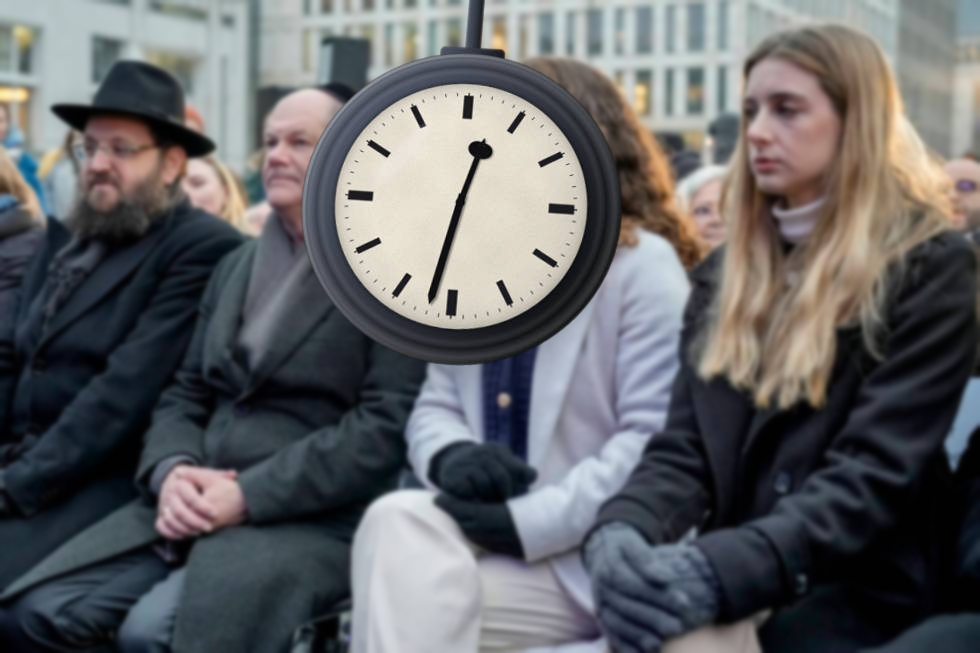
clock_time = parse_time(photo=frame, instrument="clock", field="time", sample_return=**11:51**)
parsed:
**12:32**
